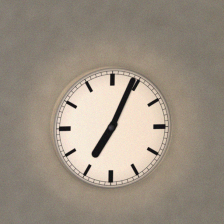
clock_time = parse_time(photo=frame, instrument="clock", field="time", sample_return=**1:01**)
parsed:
**7:04**
